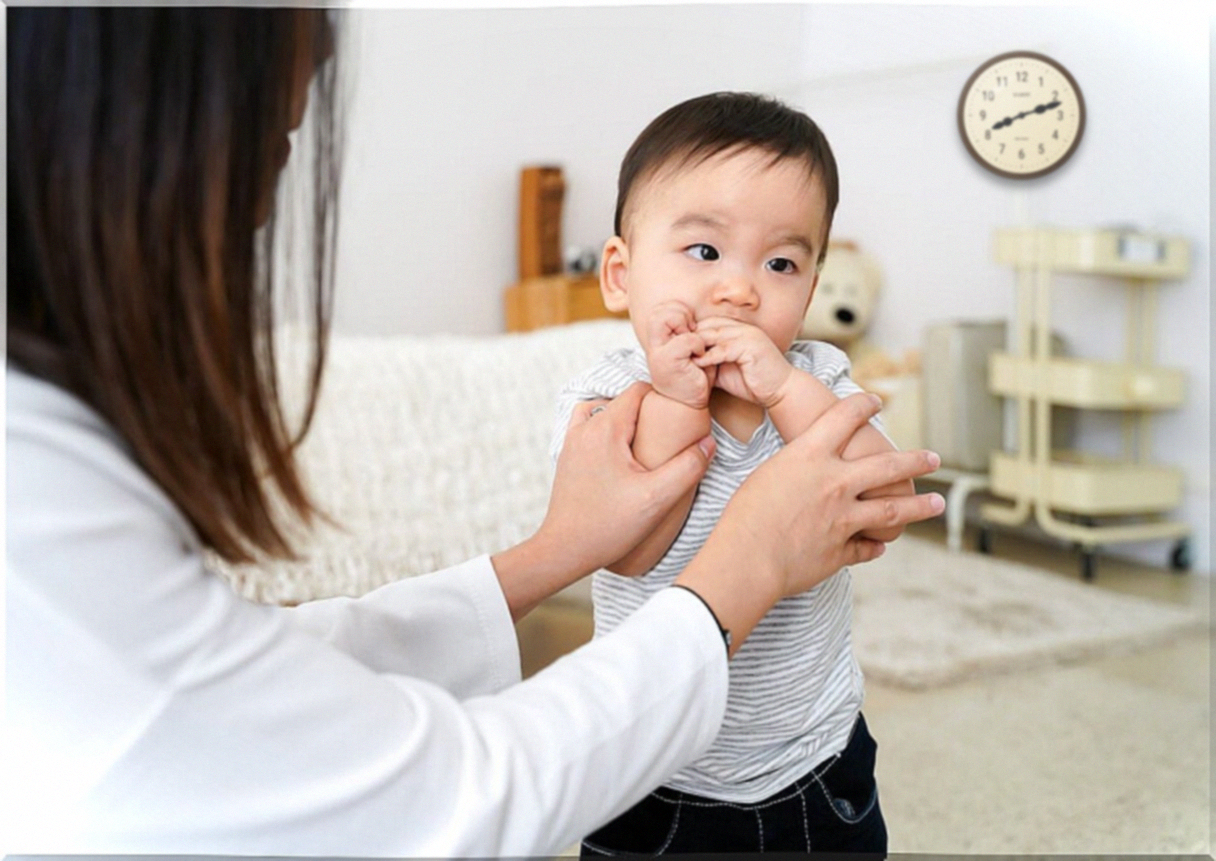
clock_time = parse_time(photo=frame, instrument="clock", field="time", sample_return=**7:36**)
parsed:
**8:12**
